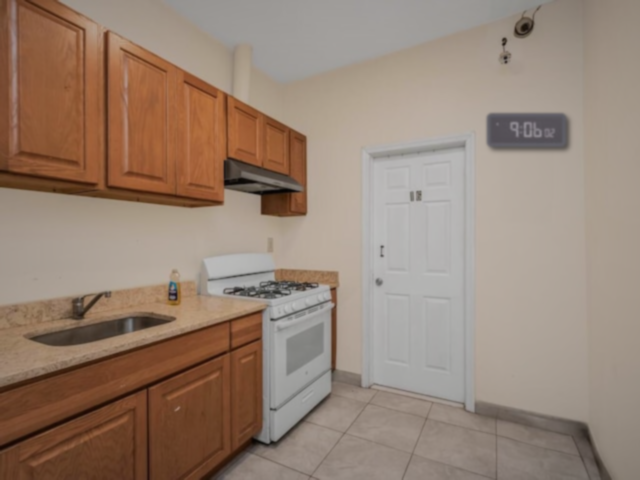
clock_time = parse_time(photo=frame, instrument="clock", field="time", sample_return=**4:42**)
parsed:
**9:06**
